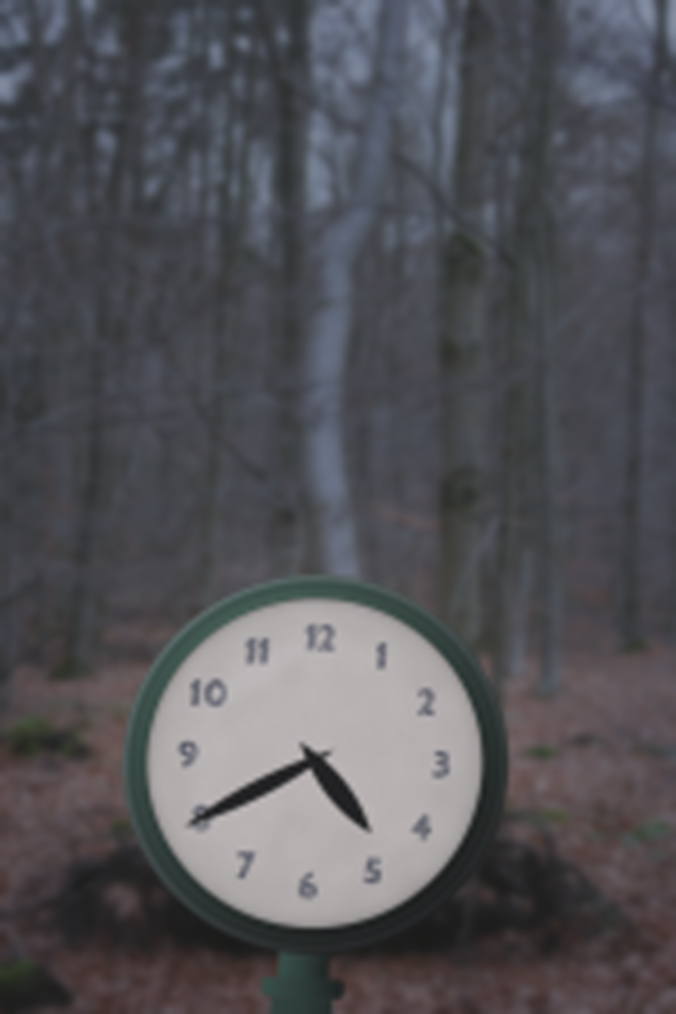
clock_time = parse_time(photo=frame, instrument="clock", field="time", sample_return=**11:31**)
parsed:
**4:40**
